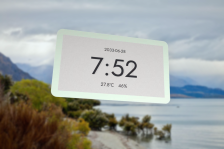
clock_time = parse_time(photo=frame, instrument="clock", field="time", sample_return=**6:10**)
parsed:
**7:52**
